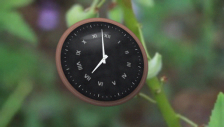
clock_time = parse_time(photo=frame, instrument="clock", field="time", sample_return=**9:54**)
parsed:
**6:58**
